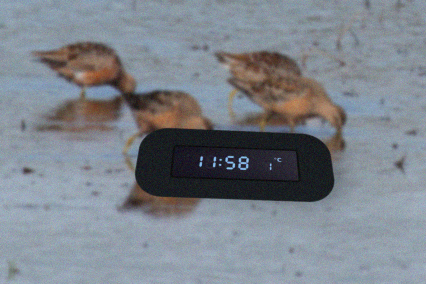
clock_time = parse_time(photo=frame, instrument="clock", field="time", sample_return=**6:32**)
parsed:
**11:58**
